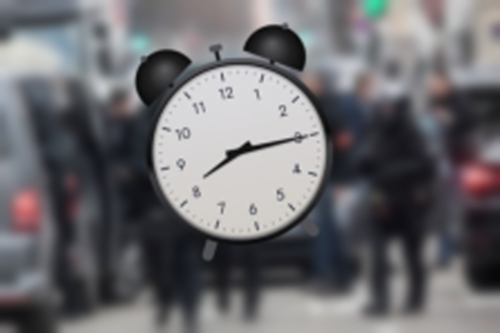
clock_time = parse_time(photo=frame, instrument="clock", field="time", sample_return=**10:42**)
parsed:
**8:15**
